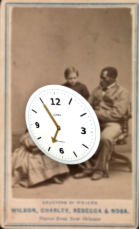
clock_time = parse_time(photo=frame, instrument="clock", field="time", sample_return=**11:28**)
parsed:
**6:55**
